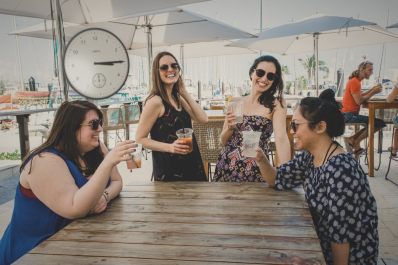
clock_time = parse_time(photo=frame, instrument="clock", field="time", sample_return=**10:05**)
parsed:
**3:15**
